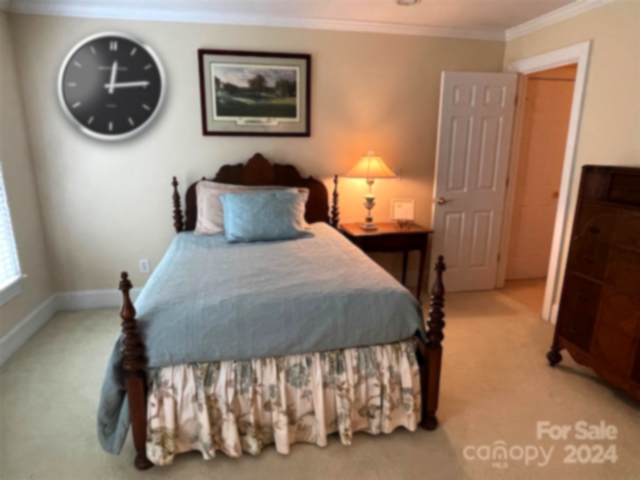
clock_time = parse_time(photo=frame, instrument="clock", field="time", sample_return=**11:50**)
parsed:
**12:14**
